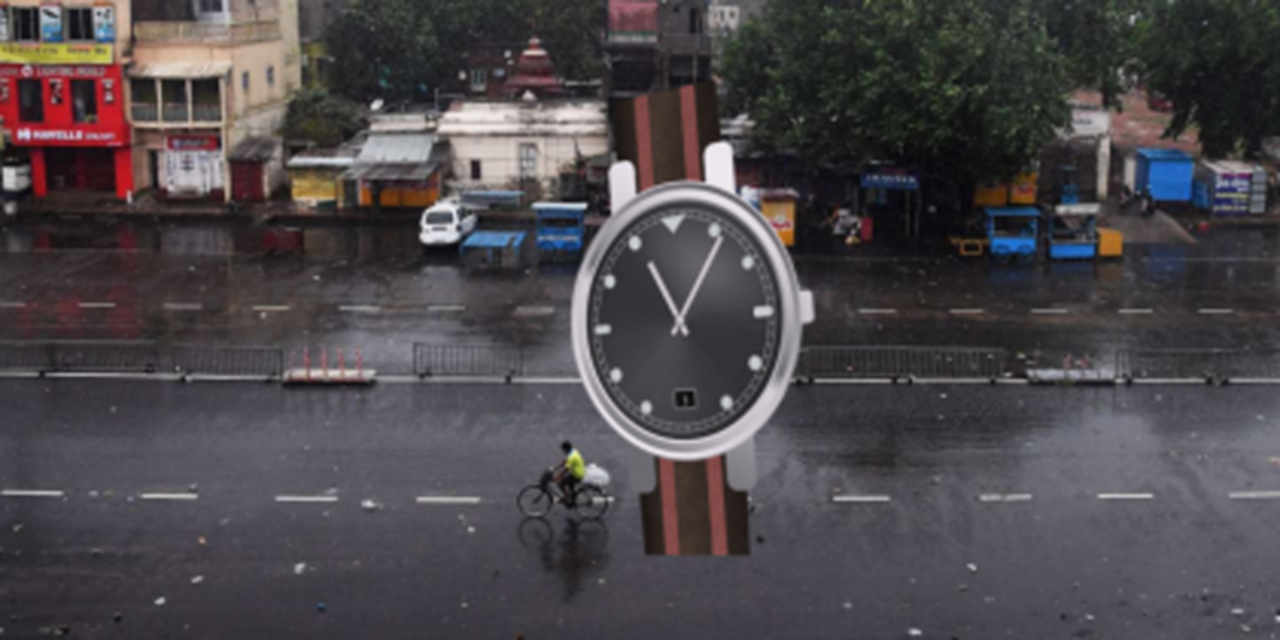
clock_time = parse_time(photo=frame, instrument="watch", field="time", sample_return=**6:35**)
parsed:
**11:06**
